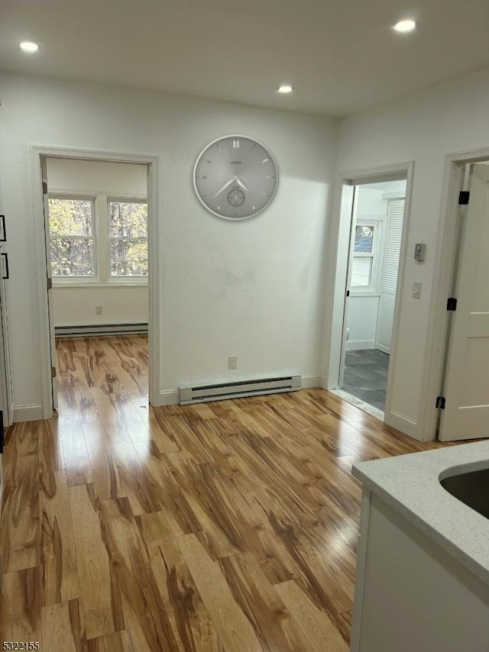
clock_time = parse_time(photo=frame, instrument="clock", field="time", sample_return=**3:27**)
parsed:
**4:38**
